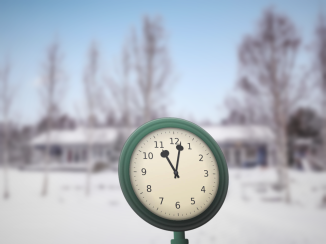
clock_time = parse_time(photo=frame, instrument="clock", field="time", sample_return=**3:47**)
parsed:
**11:02**
